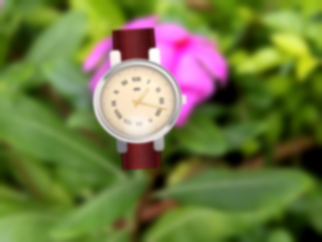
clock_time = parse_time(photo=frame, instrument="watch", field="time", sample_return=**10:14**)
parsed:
**1:18**
